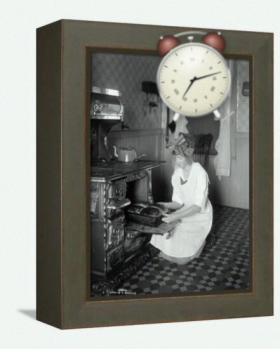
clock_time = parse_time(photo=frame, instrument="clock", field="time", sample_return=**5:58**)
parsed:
**7:13**
